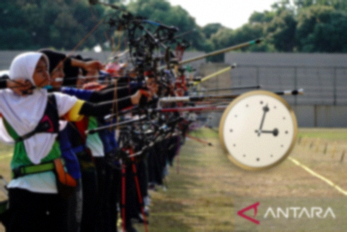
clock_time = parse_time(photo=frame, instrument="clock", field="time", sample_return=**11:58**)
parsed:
**3:02**
